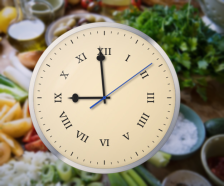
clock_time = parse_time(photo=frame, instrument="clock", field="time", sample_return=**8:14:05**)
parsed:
**8:59:09**
